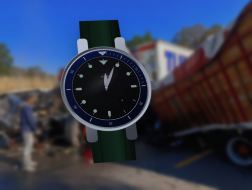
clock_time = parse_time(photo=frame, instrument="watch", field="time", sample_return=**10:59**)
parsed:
**12:04**
